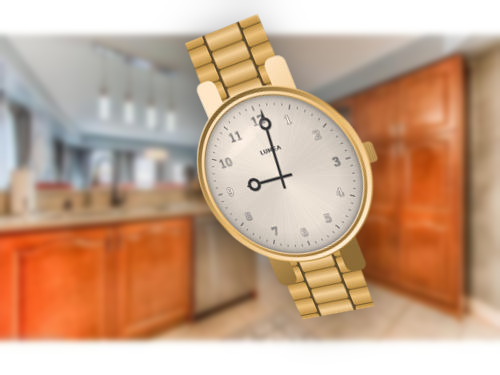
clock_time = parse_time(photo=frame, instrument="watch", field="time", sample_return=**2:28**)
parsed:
**9:01**
